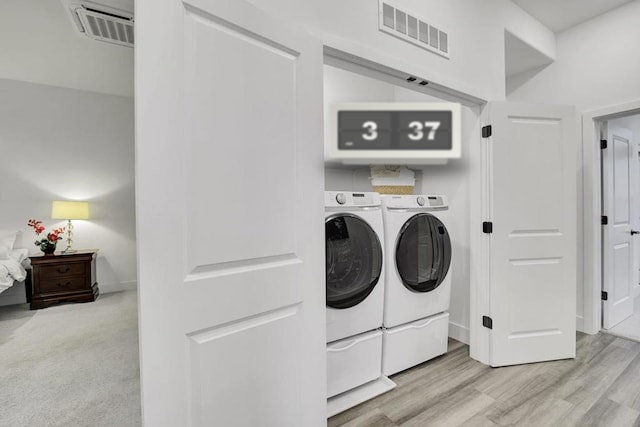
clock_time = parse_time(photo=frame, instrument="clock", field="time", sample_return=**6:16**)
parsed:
**3:37**
